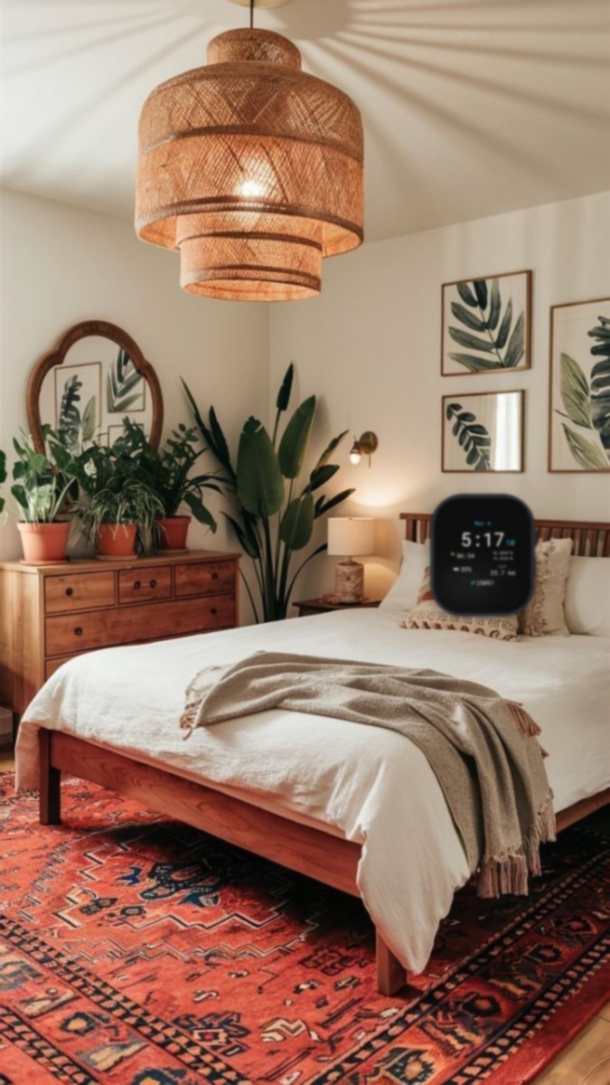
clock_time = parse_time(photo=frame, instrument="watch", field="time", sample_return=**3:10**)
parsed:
**5:17**
